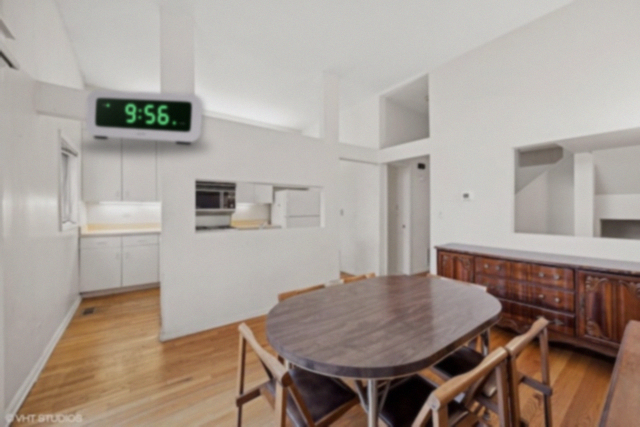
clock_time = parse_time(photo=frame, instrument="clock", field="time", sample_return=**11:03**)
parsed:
**9:56**
